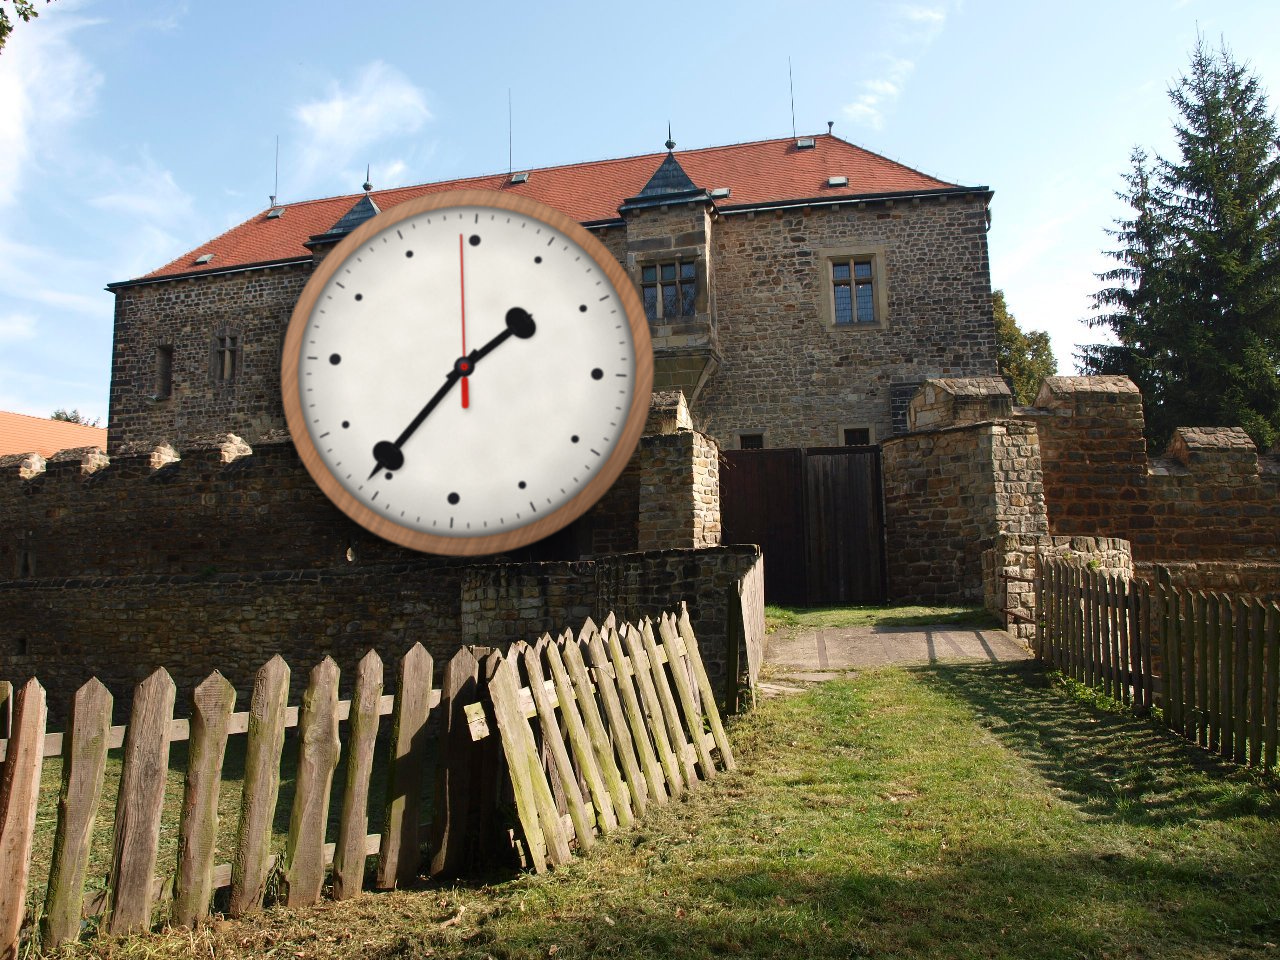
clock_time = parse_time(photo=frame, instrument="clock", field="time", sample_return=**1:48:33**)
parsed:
**1:35:59**
